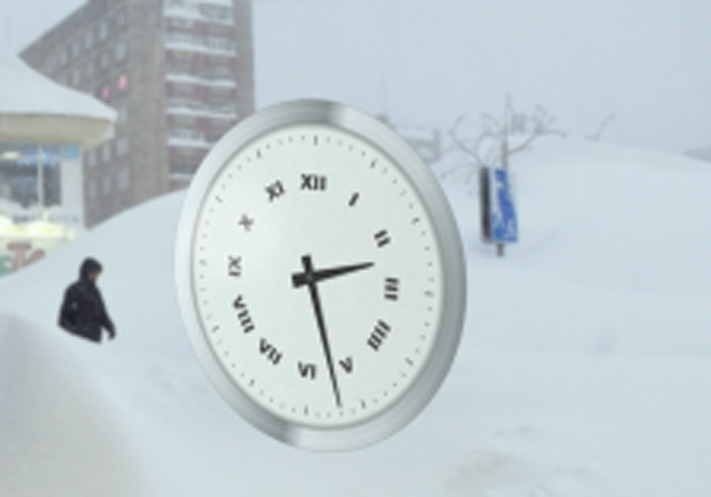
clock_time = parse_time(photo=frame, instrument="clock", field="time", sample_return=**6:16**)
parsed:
**2:27**
